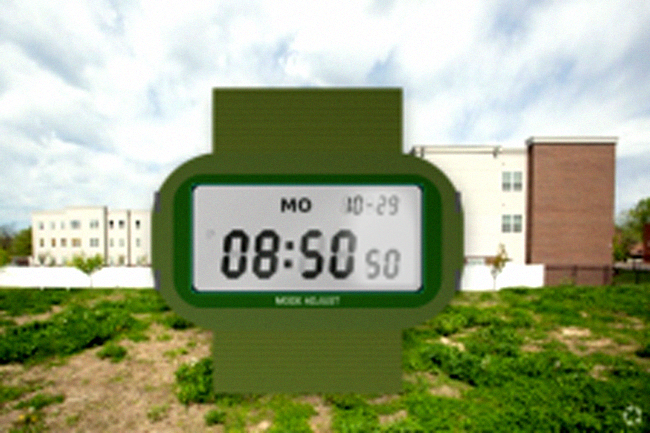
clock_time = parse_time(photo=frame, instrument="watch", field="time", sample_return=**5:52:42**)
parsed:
**8:50:50**
